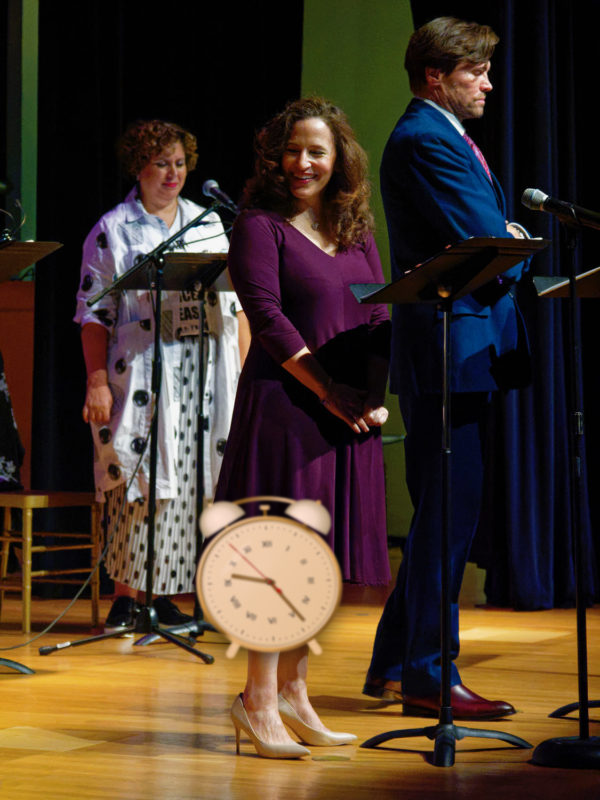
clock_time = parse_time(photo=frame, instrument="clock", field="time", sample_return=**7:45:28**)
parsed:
**9:23:53**
